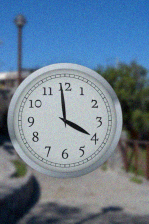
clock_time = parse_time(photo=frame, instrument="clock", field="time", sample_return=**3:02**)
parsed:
**3:59**
